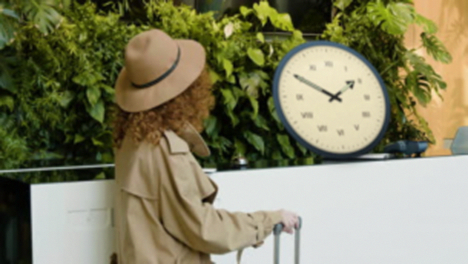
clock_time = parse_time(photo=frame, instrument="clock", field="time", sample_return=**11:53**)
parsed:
**1:50**
